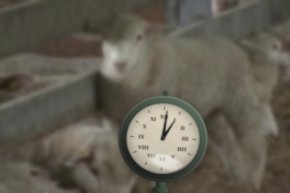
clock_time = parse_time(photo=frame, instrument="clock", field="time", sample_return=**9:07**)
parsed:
**1:01**
